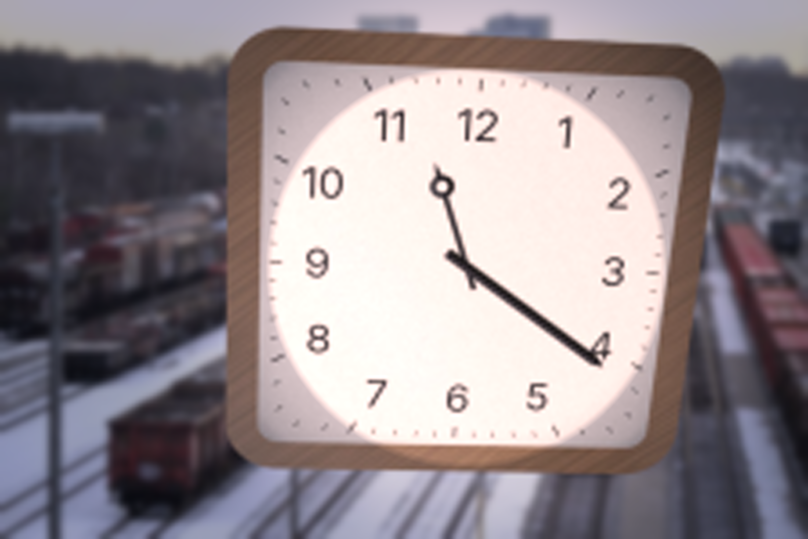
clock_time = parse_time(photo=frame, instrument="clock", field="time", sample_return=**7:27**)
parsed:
**11:21**
